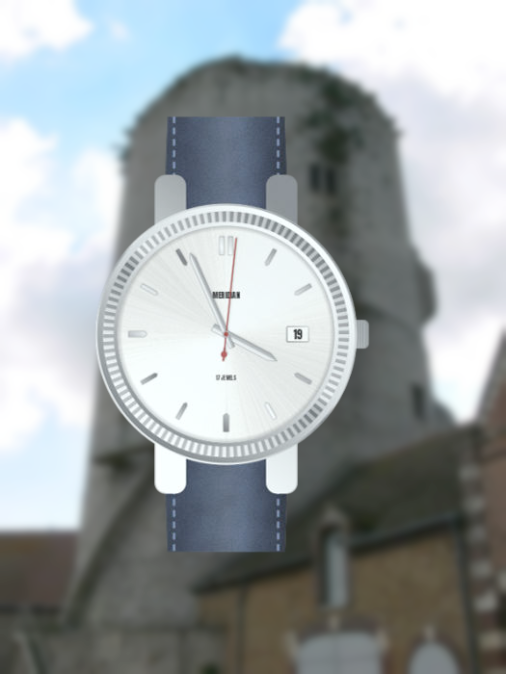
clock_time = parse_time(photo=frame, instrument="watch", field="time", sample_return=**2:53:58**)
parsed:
**3:56:01**
